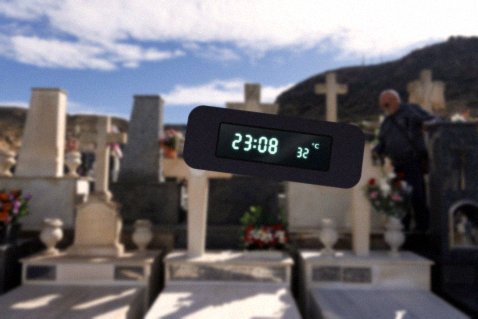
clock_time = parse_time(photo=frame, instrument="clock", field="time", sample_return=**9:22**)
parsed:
**23:08**
